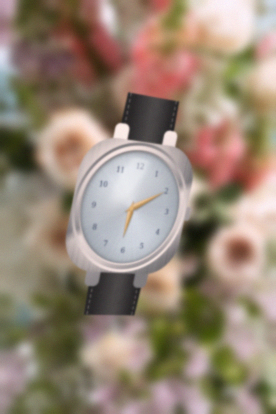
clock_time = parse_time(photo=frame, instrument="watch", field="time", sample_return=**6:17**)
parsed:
**6:10**
